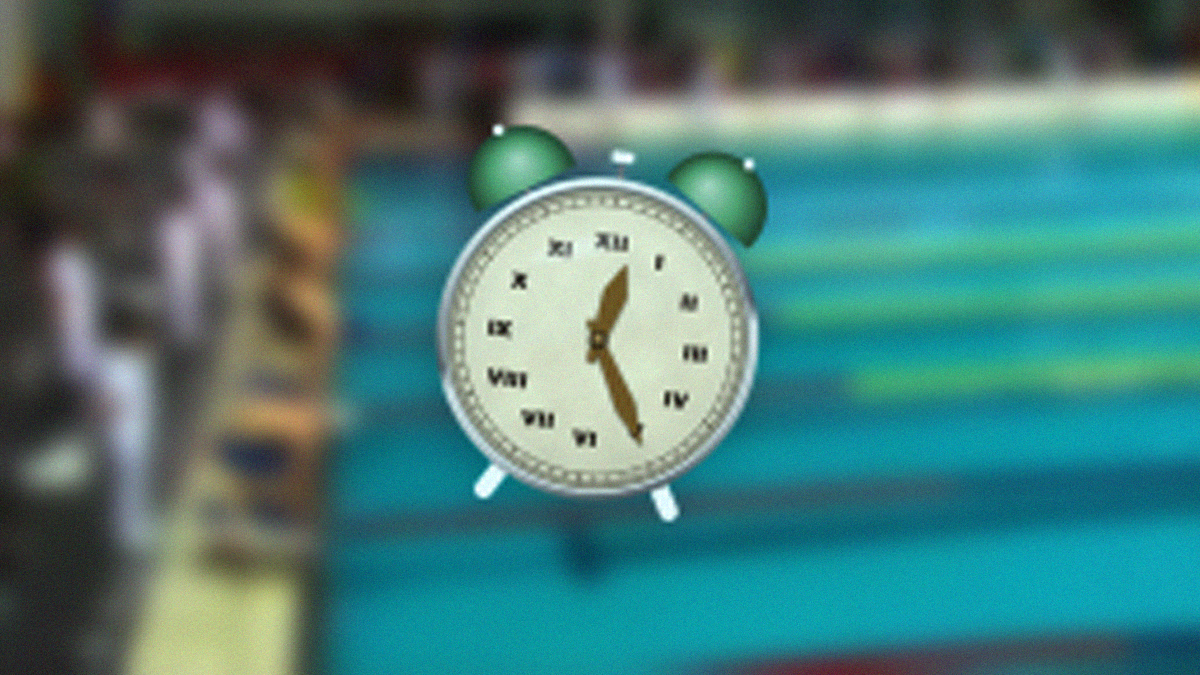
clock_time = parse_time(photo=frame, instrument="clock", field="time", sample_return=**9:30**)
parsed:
**12:25**
